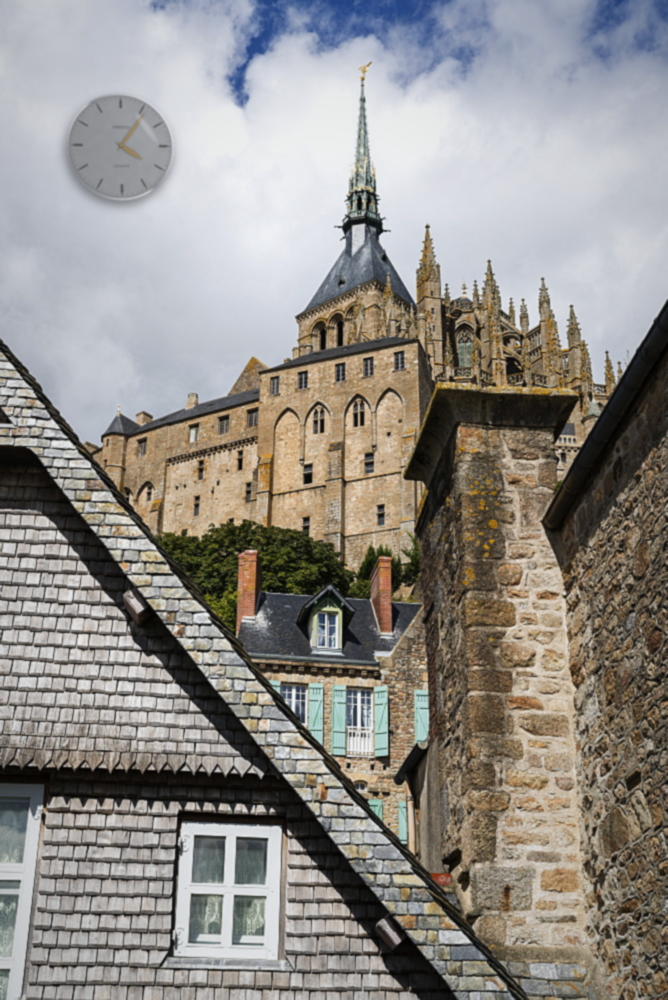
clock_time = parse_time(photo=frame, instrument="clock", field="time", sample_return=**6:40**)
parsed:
**4:06**
